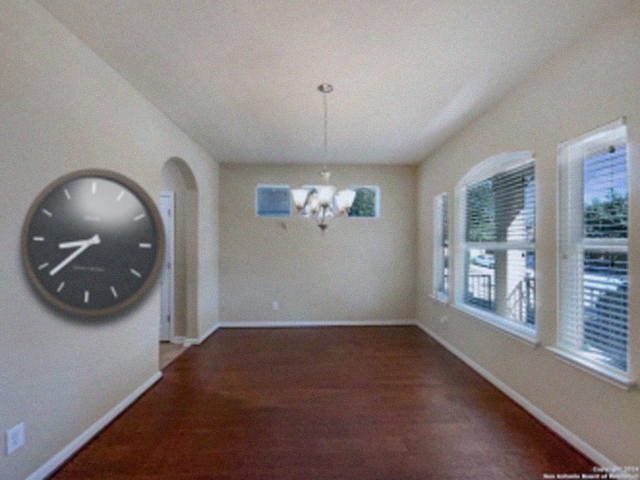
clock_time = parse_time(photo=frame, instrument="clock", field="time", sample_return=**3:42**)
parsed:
**8:38**
